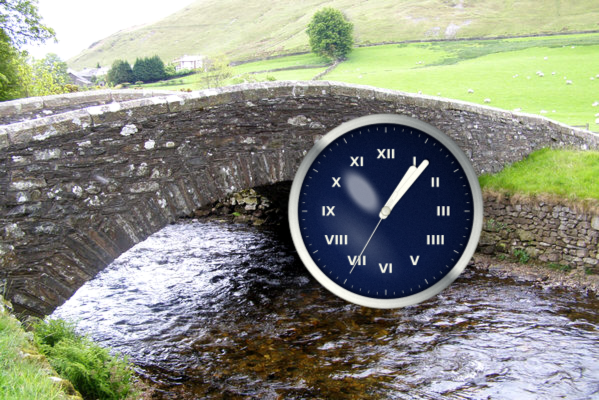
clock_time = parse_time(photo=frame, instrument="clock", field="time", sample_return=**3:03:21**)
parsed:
**1:06:35**
